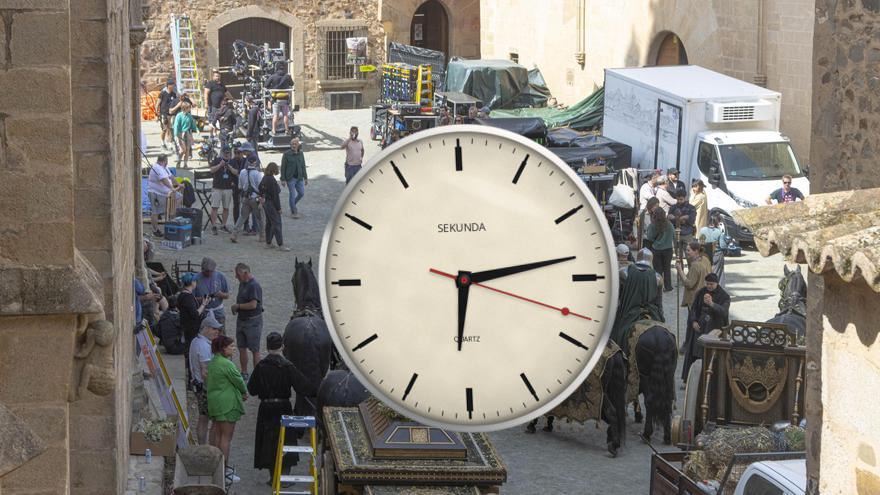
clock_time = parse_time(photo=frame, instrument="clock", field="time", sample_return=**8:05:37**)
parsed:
**6:13:18**
